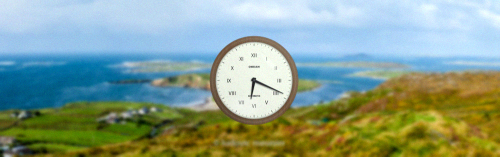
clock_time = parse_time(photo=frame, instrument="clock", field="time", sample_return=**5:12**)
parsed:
**6:19**
